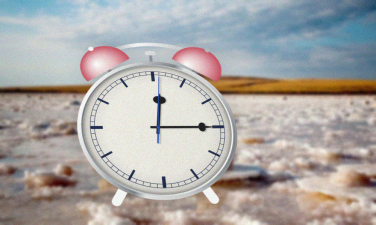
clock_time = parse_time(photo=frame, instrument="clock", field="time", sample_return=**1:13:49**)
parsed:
**12:15:01**
